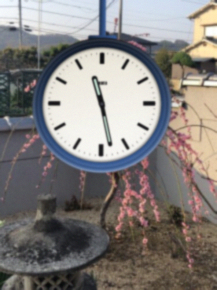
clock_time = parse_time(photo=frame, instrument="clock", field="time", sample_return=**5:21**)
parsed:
**11:28**
